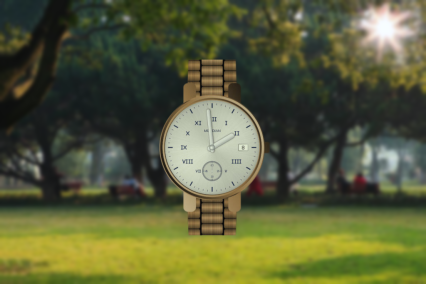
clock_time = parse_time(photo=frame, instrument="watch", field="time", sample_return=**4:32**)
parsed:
**1:59**
